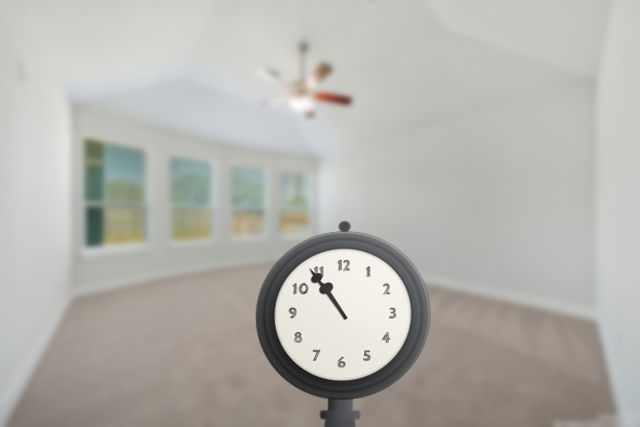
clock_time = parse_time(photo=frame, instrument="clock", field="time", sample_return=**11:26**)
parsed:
**10:54**
